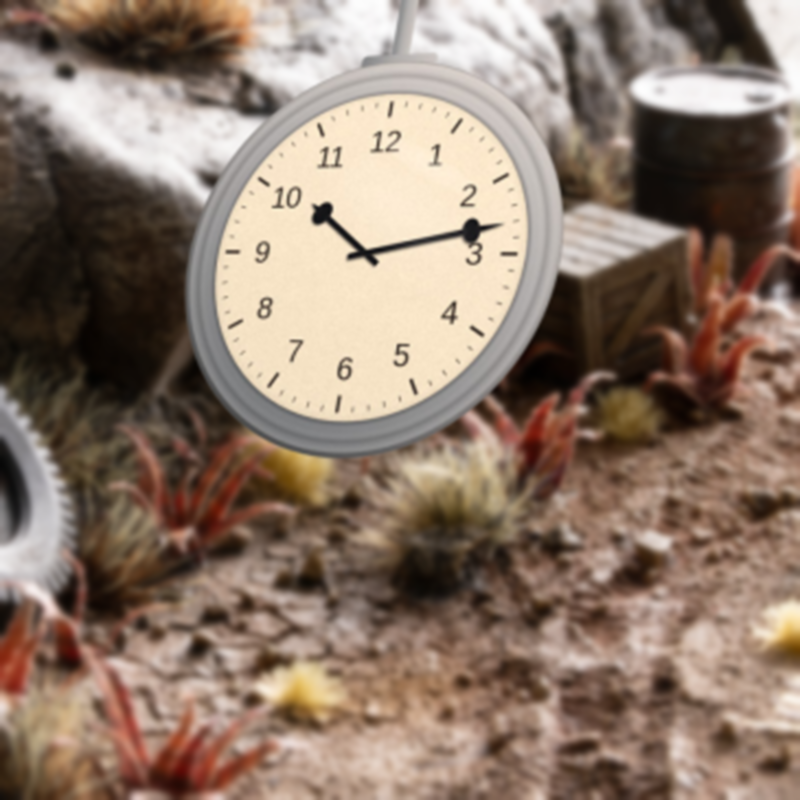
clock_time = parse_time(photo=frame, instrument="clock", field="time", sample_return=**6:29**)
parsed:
**10:13**
